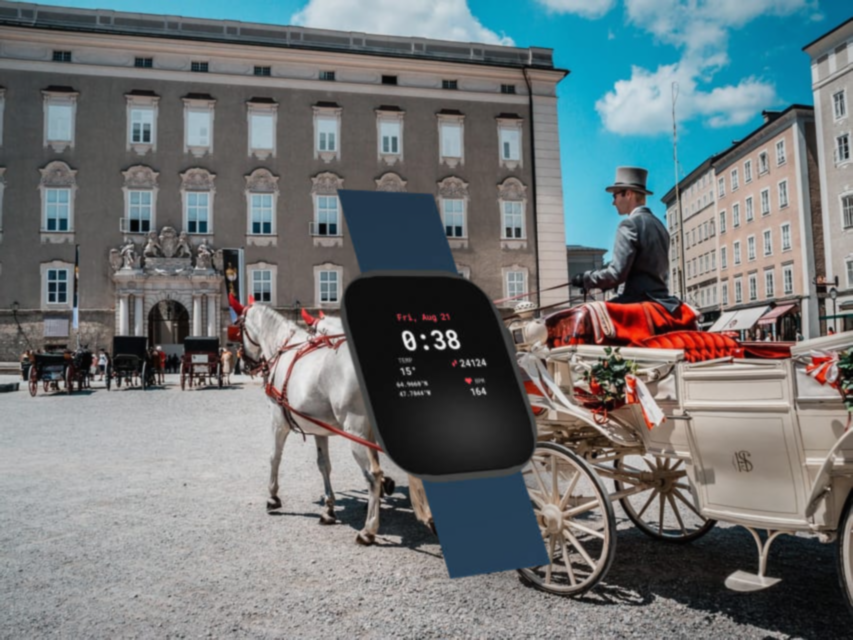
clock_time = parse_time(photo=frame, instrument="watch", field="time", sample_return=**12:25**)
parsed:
**0:38**
